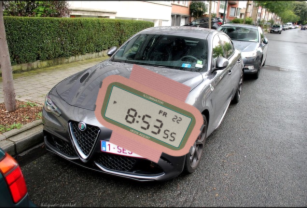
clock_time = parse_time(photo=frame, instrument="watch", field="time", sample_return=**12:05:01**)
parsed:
**8:53:55**
